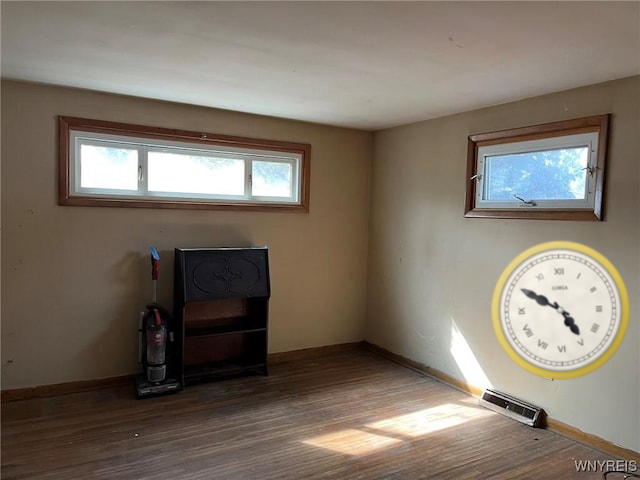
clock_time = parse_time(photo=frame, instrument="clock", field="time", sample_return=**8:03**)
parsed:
**4:50**
